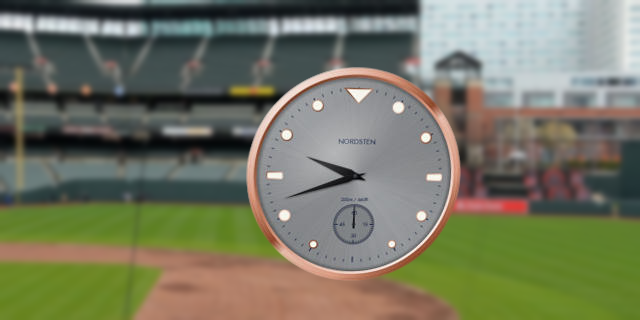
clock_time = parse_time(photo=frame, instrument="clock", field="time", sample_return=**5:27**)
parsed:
**9:42**
